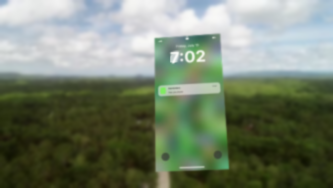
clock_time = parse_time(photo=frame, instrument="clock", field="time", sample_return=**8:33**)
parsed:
**7:02**
